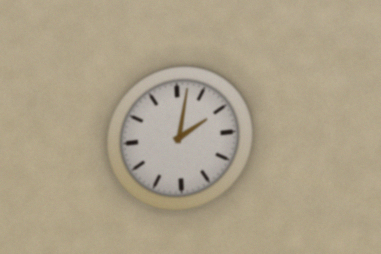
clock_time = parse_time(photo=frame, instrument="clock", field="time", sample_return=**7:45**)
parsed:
**2:02**
